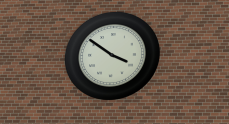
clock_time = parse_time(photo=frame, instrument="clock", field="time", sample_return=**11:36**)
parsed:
**3:51**
